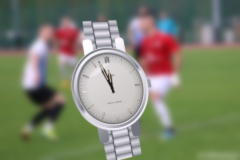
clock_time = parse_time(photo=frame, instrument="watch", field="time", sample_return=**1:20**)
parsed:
**11:57**
